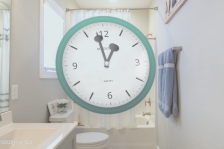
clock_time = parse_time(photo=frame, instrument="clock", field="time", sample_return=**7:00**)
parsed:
**12:58**
